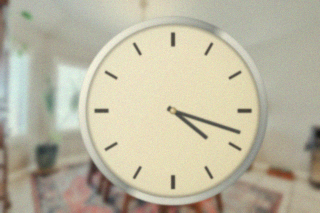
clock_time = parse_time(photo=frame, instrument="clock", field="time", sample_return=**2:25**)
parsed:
**4:18**
